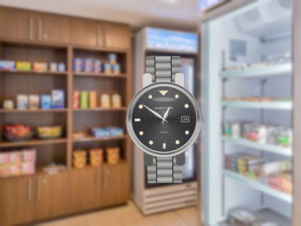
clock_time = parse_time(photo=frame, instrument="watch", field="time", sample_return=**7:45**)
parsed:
**12:51**
